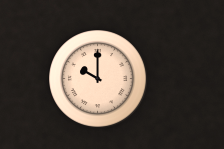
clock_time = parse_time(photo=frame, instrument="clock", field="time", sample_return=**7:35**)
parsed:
**10:00**
